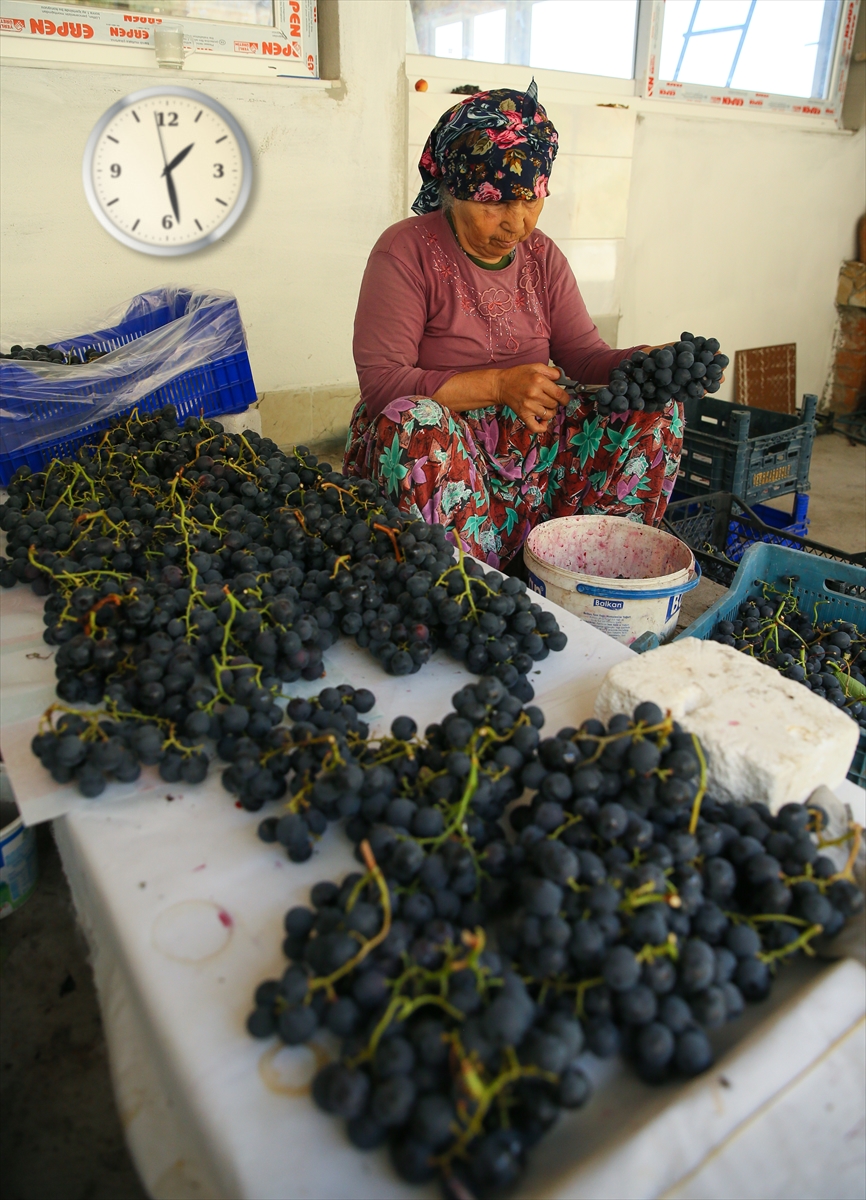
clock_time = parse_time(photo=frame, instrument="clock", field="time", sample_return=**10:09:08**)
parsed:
**1:27:58**
